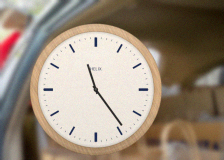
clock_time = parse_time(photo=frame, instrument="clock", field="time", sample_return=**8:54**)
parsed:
**11:24**
